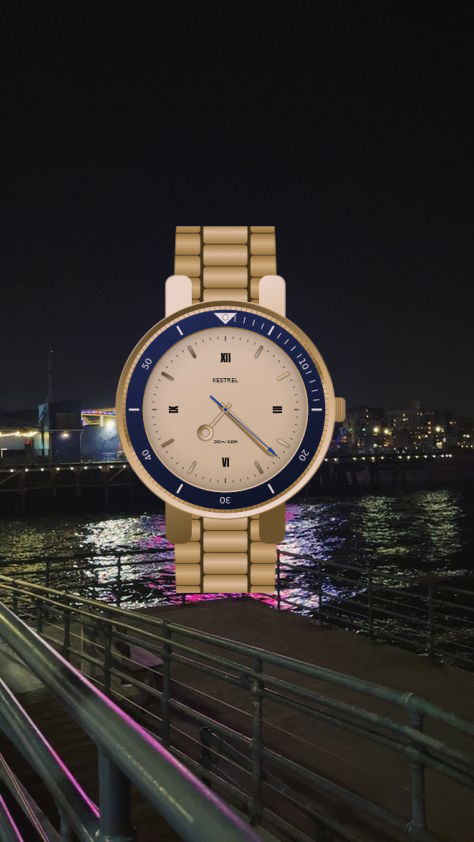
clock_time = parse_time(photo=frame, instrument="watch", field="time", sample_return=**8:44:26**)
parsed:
**7:22:22**
